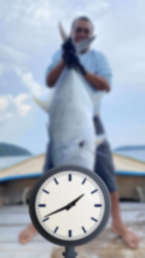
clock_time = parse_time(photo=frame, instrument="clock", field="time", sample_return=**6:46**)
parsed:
**1:41**
